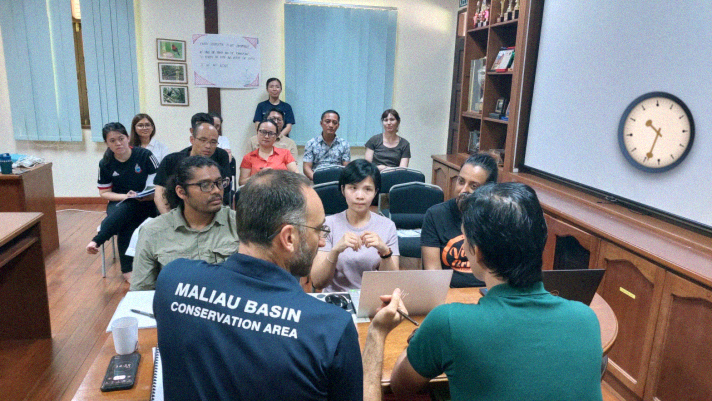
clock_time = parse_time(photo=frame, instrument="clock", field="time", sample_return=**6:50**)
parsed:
**10:34**
